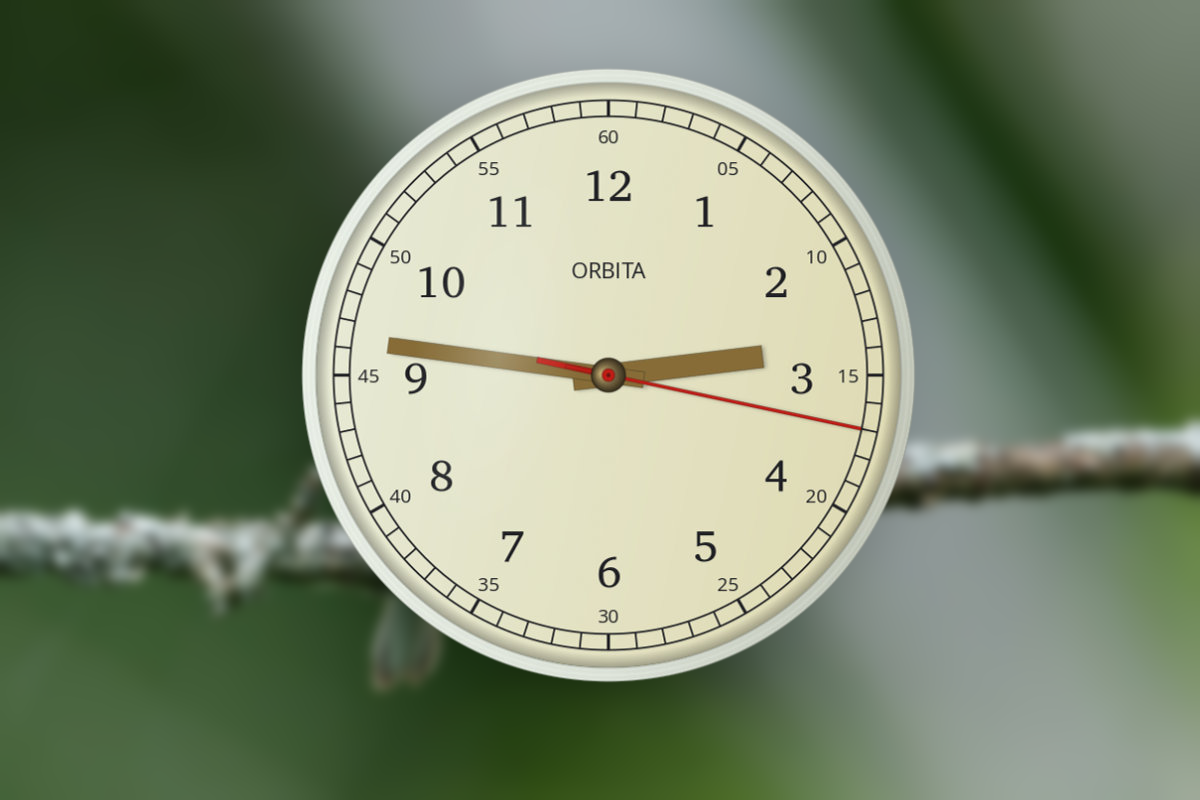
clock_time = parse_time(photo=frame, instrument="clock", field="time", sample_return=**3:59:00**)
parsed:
**2:46:17**
